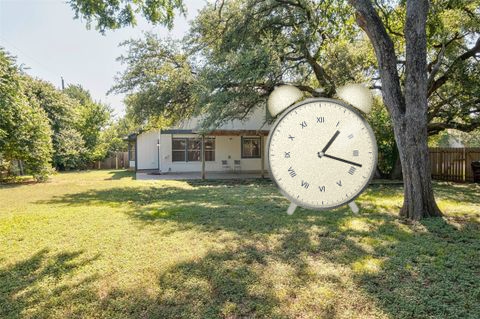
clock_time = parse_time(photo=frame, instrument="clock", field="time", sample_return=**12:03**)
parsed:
**1:18**
